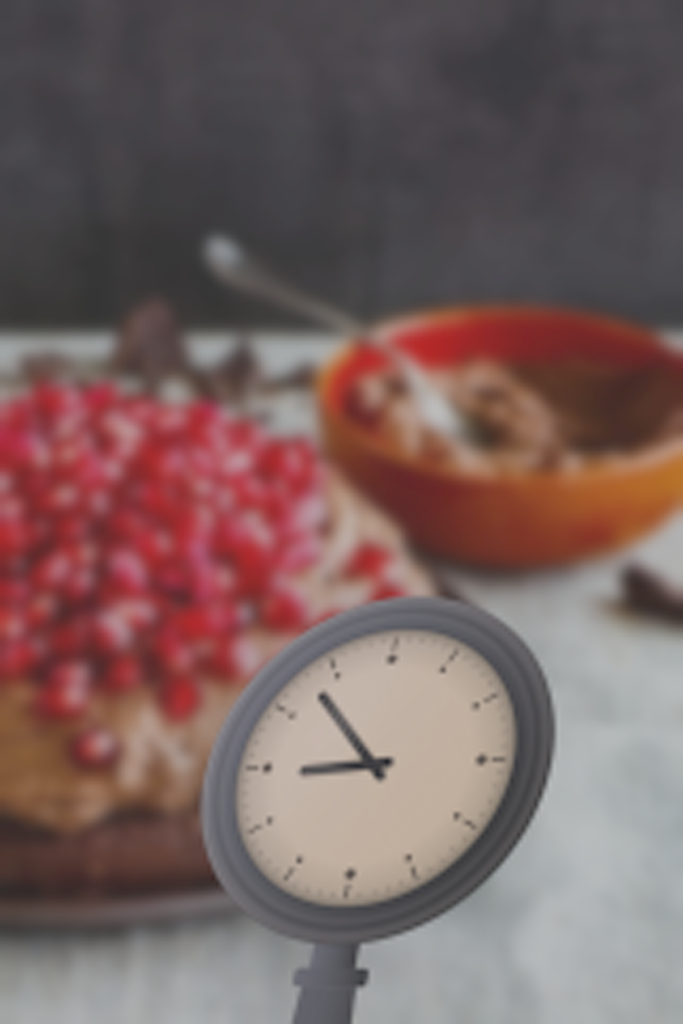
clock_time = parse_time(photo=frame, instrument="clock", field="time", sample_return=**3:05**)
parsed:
**8:53**
